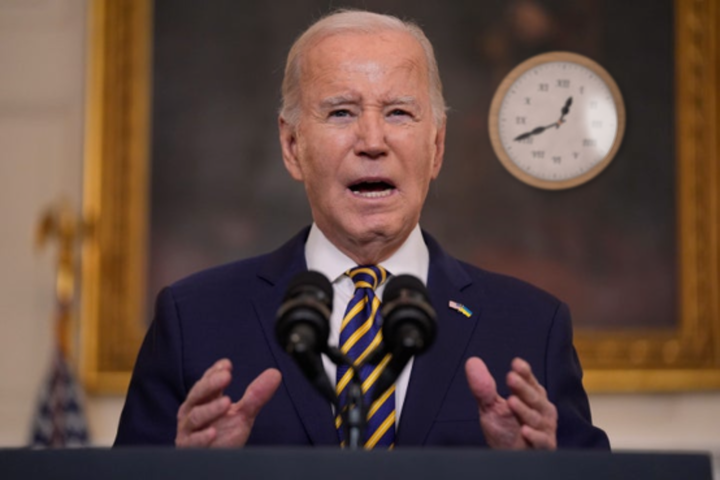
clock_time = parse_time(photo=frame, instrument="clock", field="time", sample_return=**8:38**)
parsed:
**12:41**
